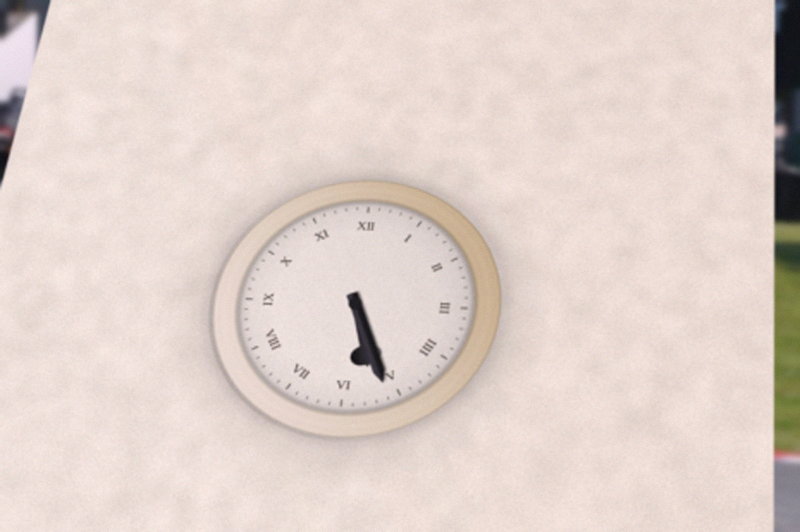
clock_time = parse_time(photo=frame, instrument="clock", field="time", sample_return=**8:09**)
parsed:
**5:26**
